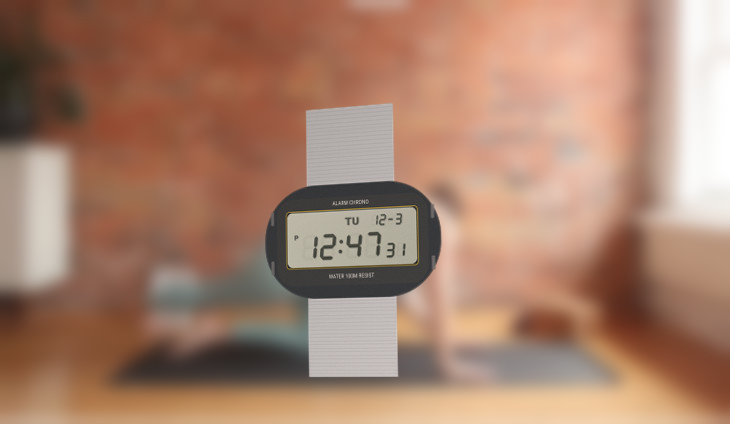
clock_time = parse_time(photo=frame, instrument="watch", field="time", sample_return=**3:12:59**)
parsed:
**12:47:31**
